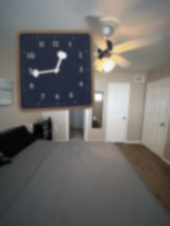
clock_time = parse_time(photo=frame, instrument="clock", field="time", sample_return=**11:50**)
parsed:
**12:44**
